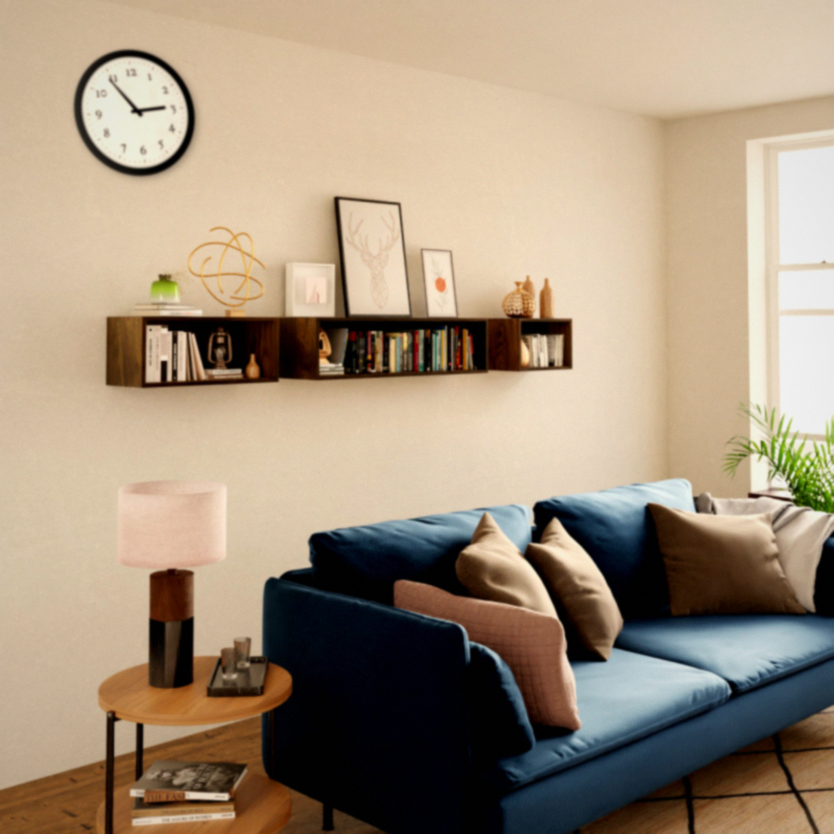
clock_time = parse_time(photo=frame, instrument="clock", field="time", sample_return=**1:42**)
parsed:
**2:54**
